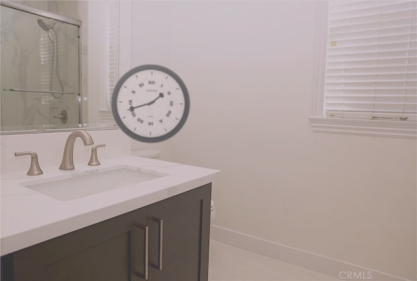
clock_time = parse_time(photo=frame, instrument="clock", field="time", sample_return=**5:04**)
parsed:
**1:42**
